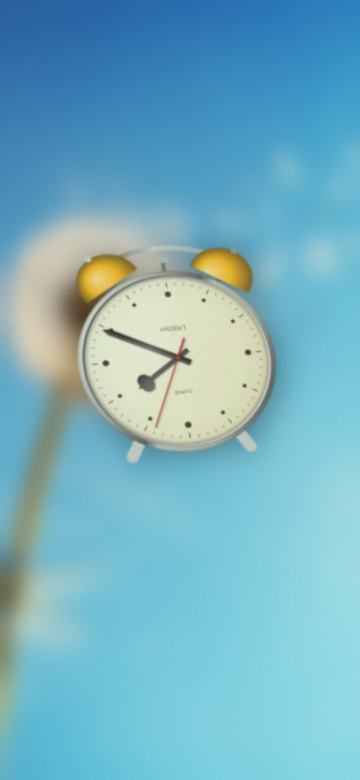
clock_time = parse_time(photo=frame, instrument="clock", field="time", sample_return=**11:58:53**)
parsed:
**7:49:34**
